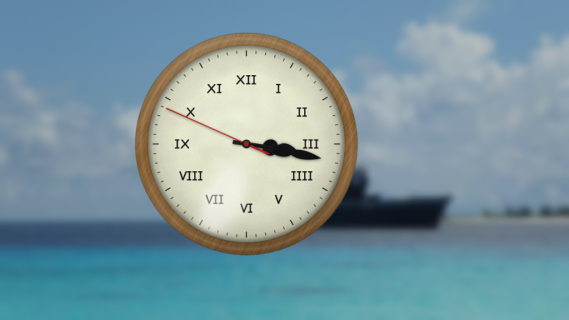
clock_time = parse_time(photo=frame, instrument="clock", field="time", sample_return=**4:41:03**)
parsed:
**3:16:49**
